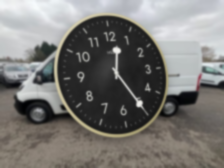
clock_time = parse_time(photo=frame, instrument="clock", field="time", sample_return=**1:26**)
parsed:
**12:25**
